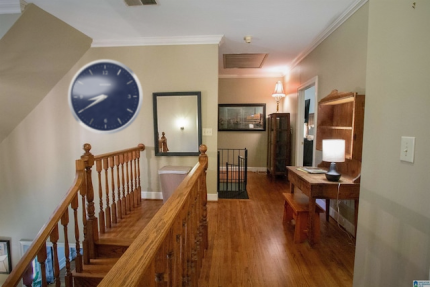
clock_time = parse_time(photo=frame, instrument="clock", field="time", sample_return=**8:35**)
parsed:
**8:40**
